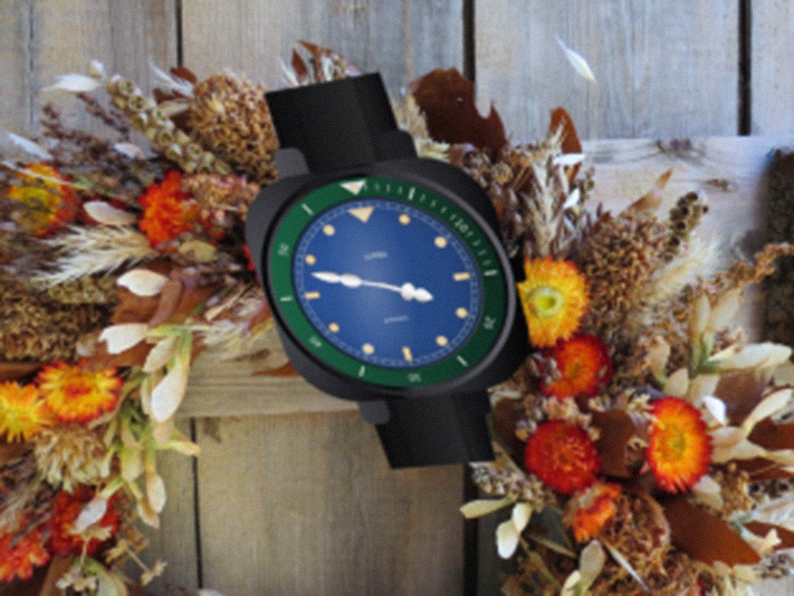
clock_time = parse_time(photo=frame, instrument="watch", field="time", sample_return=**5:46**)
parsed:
**3:48**
